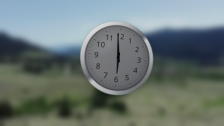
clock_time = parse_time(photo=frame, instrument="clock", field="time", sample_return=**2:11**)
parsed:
**5:59**
